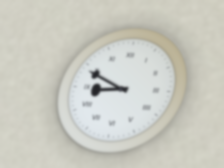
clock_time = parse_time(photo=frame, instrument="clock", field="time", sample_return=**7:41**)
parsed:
**8:49**
